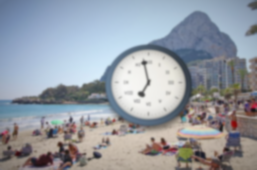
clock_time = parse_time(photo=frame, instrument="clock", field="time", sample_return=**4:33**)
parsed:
**6:58**
